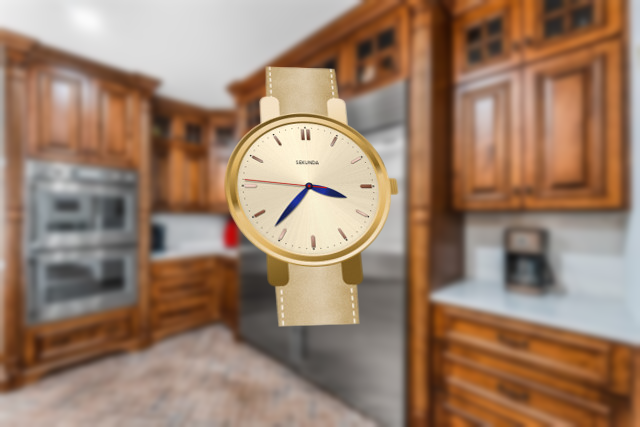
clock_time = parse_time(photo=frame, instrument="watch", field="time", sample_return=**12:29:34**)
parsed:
**3:36:46**
